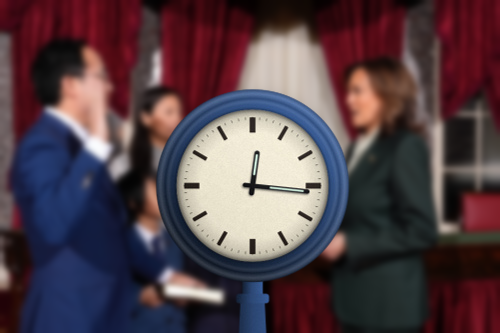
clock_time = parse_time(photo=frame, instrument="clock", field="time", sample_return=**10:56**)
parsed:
**12:16**
